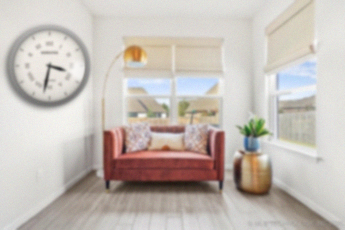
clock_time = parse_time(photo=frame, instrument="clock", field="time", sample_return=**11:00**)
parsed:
**3:32**
